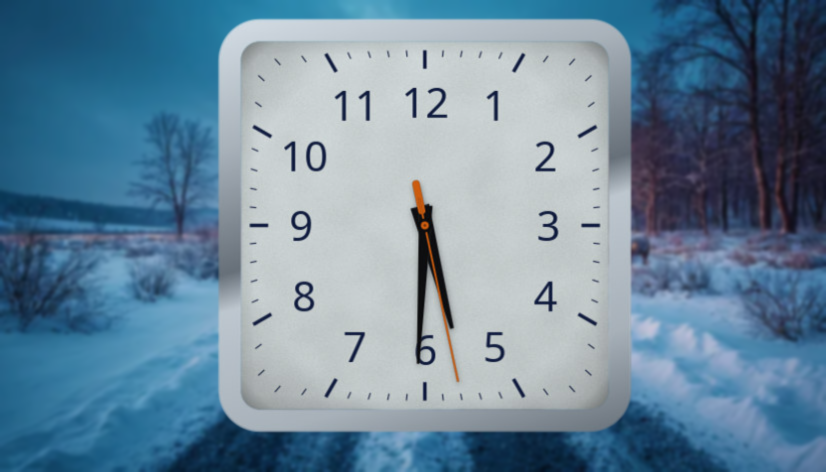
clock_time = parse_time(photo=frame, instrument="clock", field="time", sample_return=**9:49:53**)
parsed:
**5:30:28**
